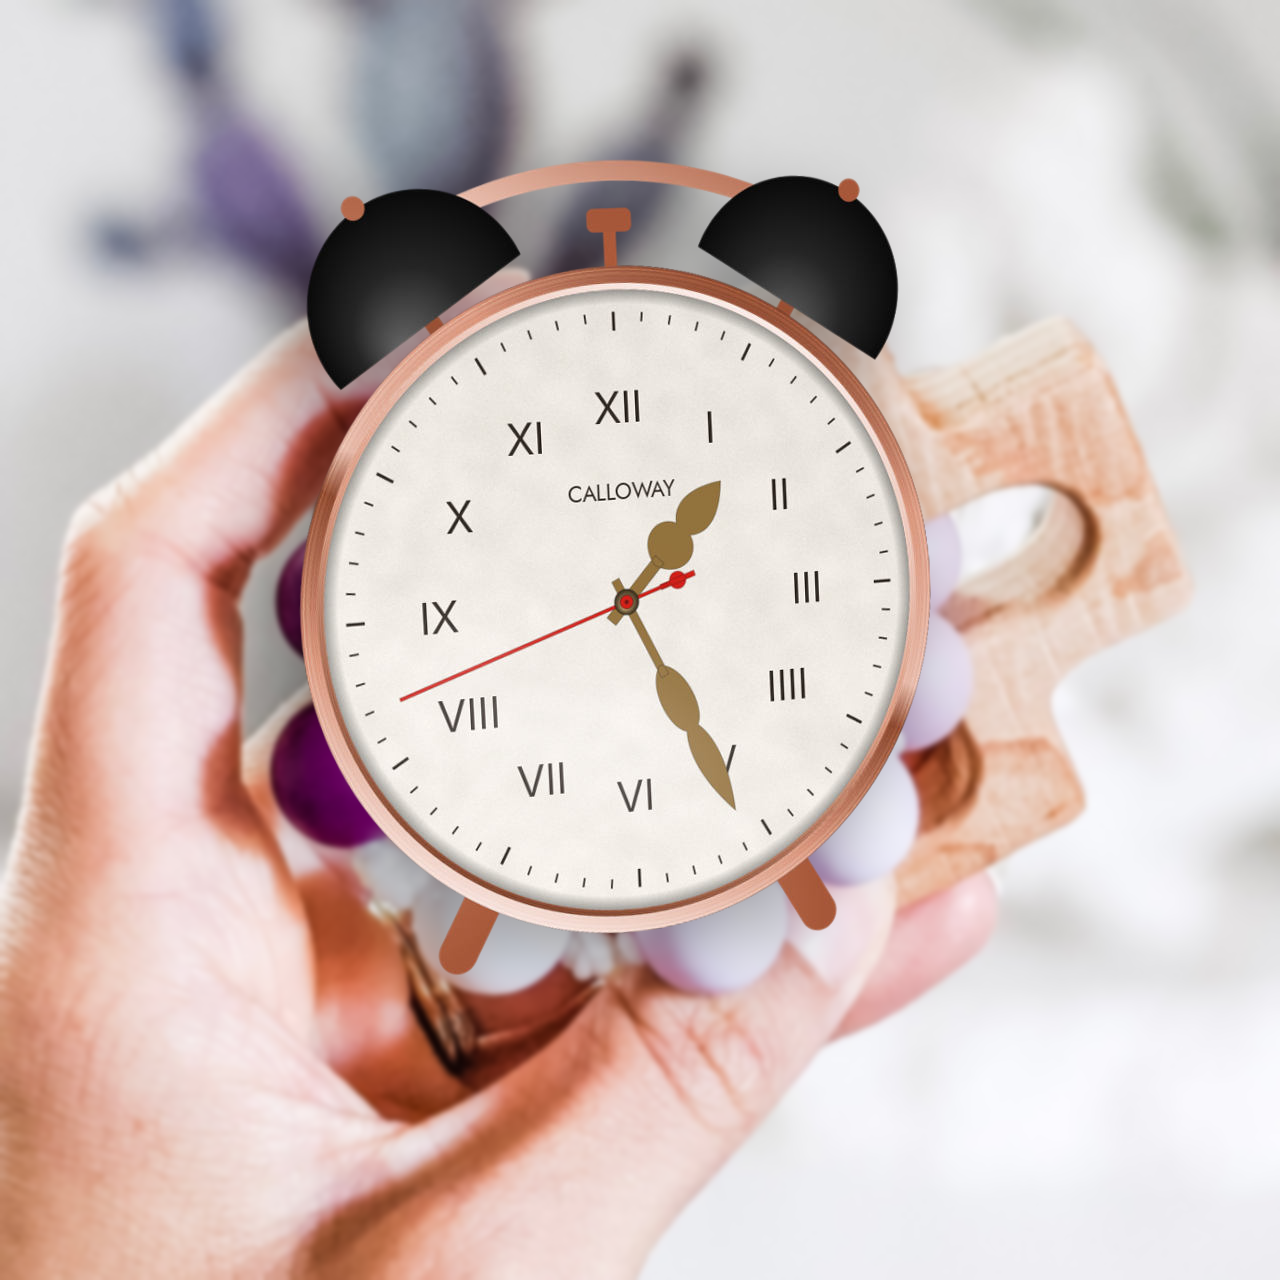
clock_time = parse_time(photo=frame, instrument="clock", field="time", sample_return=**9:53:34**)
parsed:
**1:25:42**
